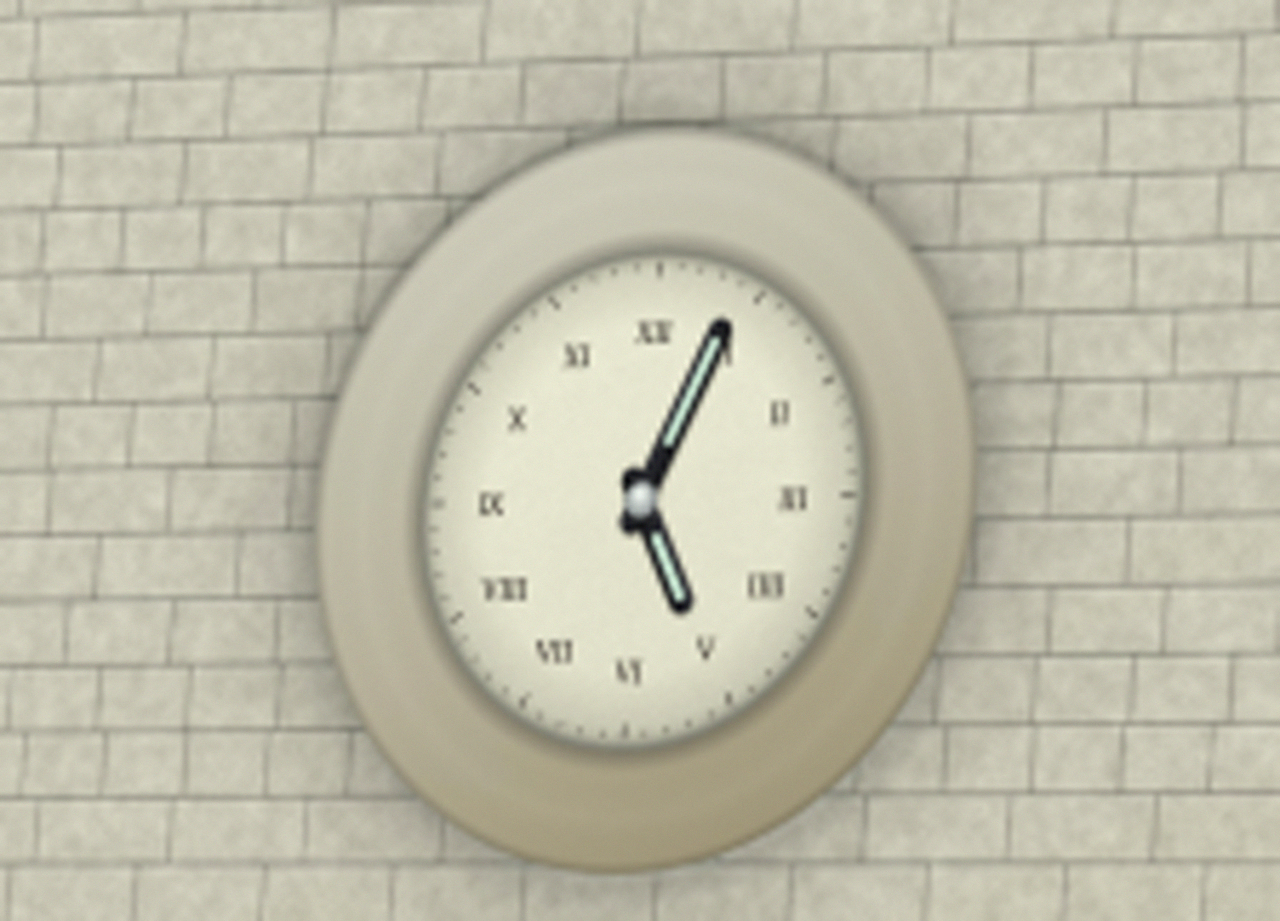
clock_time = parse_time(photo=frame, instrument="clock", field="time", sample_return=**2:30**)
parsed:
**5:04**
